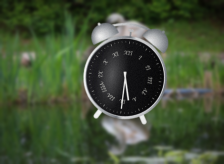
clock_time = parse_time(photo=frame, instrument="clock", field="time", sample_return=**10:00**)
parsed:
**5:30**
